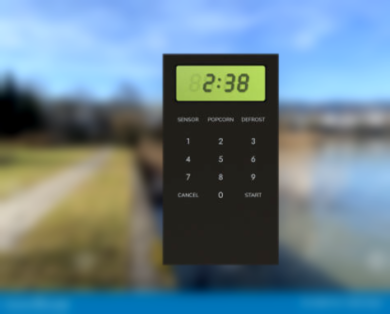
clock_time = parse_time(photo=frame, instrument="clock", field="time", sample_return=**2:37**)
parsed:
**2:38**
